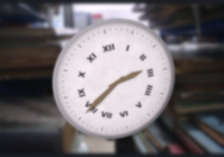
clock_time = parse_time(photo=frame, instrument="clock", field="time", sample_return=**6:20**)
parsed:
**2:40**
